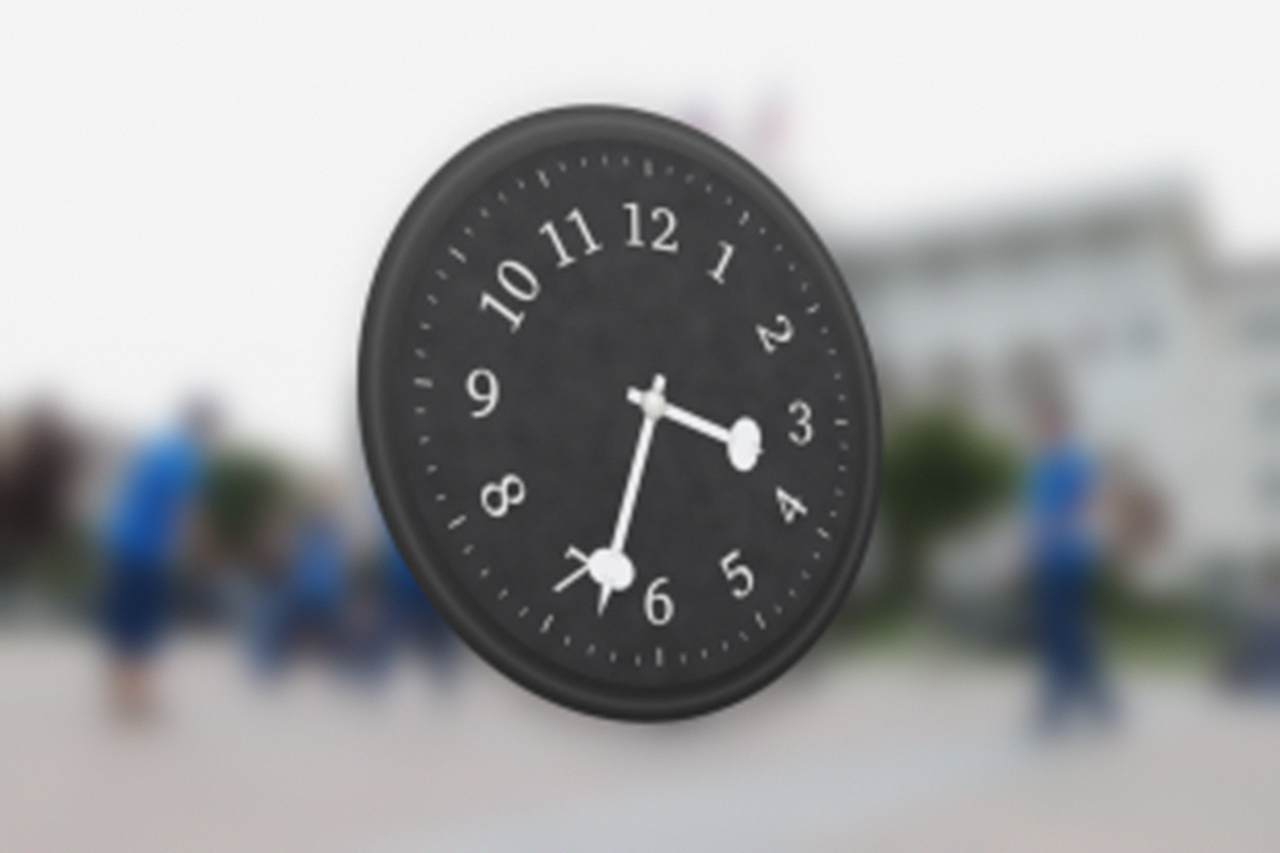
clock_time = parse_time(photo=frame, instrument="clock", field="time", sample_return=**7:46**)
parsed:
**3:33**
